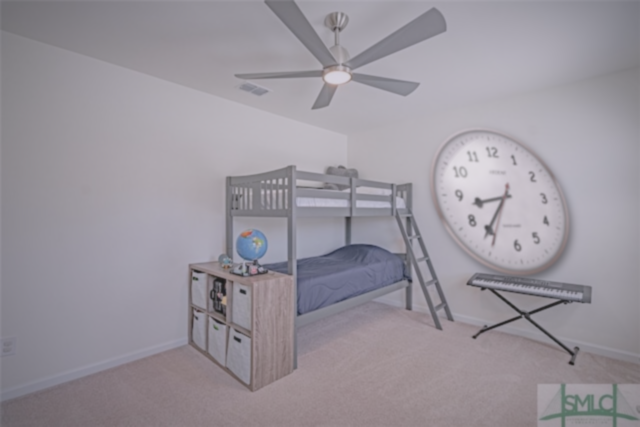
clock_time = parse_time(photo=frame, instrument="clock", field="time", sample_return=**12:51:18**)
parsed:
**8:36:35**
